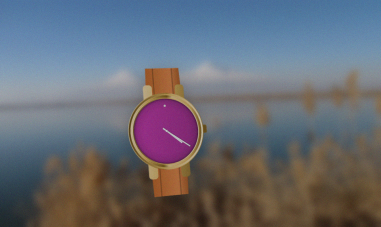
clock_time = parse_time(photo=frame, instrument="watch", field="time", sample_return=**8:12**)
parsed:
**4:21**
